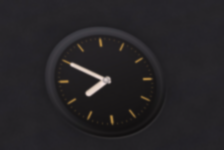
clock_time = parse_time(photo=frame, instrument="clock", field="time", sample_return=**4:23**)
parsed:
**7:50**
